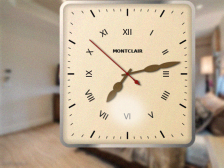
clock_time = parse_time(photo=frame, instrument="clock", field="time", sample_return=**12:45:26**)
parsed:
**7:12:52**
